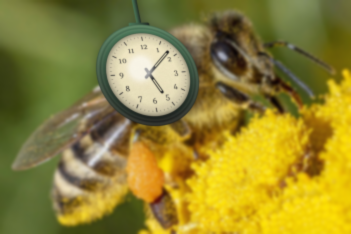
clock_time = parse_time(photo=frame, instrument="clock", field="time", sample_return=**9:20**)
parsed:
**5:08**
